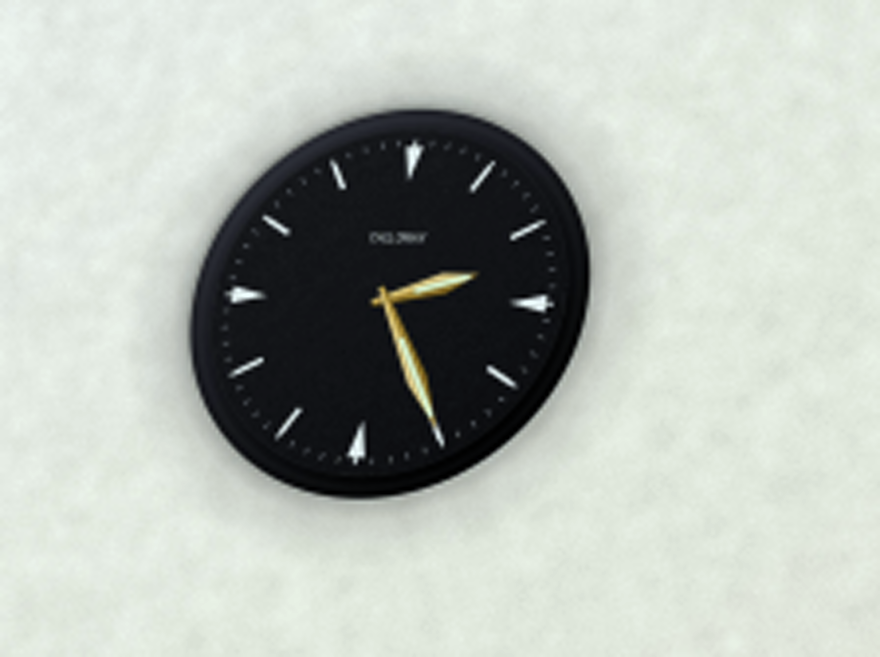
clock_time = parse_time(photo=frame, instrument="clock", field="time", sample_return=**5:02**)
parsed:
**2:25**
